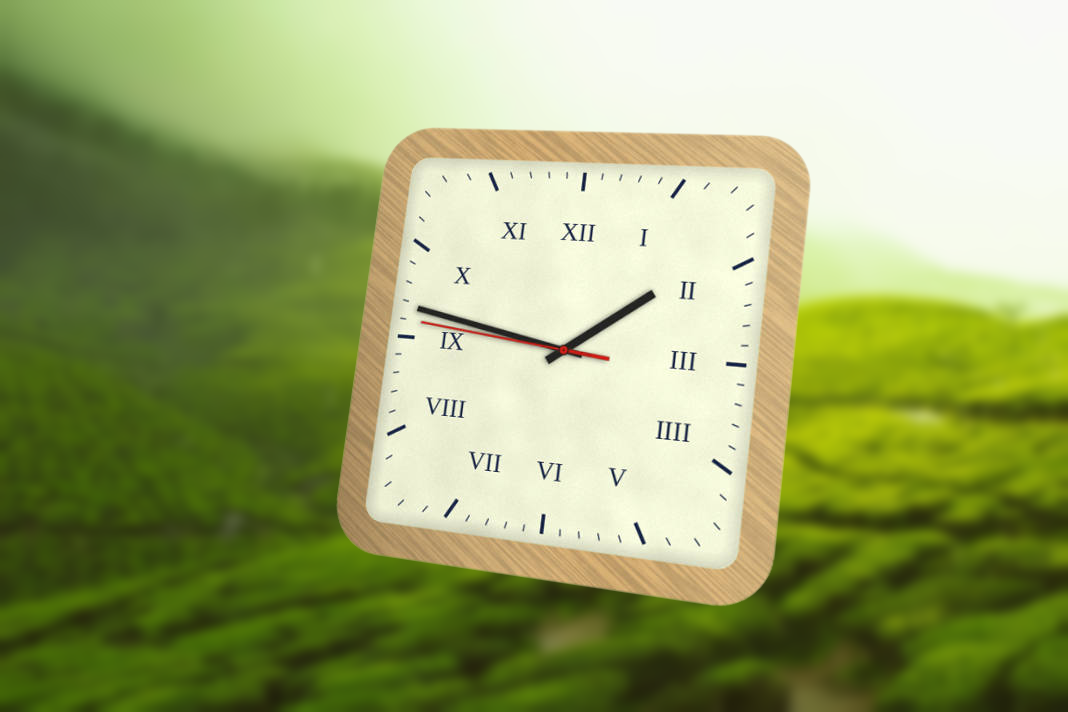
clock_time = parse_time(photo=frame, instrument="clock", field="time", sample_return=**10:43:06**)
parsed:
**1:46:46**
